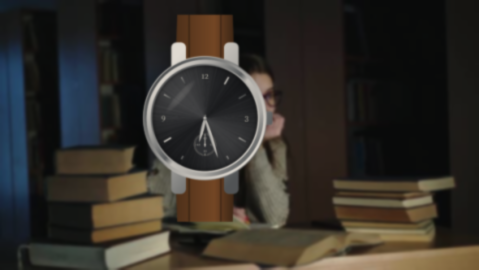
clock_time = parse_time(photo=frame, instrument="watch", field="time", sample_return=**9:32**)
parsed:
**6:27**
